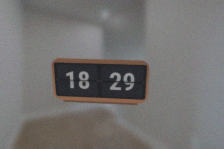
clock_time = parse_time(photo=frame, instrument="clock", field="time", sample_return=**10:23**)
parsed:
**18:29**
